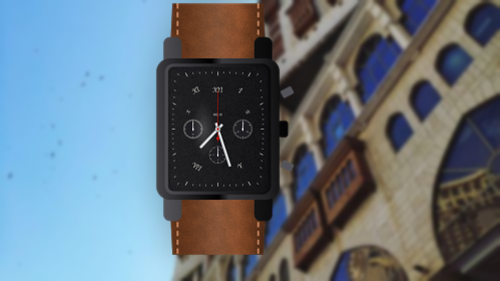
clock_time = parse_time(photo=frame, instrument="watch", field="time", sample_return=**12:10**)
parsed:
**7:27**
